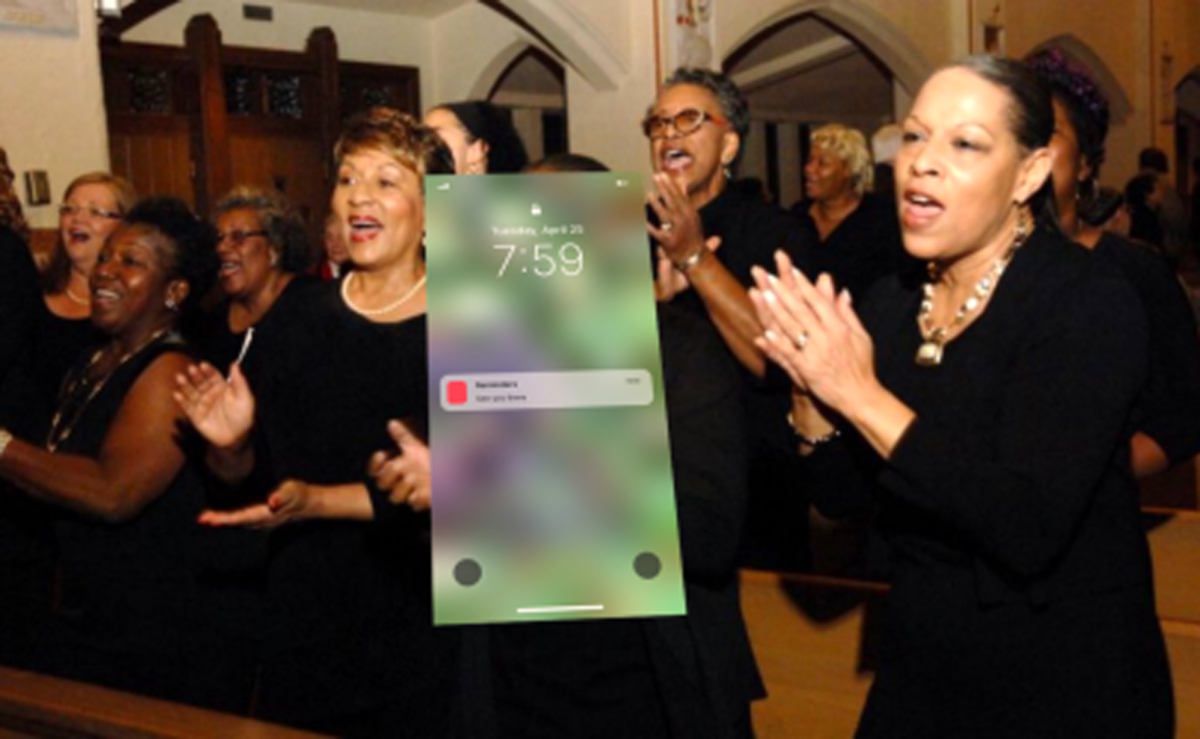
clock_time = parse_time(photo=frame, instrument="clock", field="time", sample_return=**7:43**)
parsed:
**7:59**
